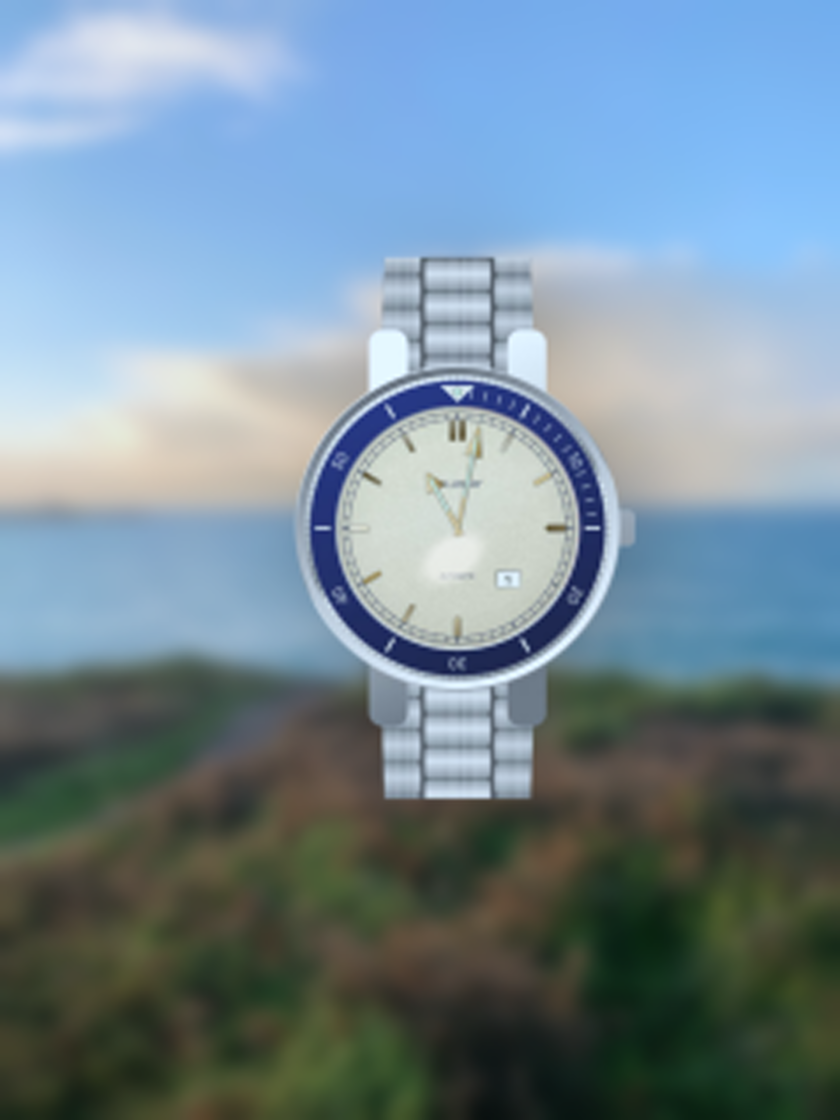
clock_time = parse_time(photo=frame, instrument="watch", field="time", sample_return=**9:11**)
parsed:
**11:02**
